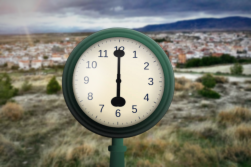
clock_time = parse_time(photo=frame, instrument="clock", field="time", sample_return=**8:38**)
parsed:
**6:00**
